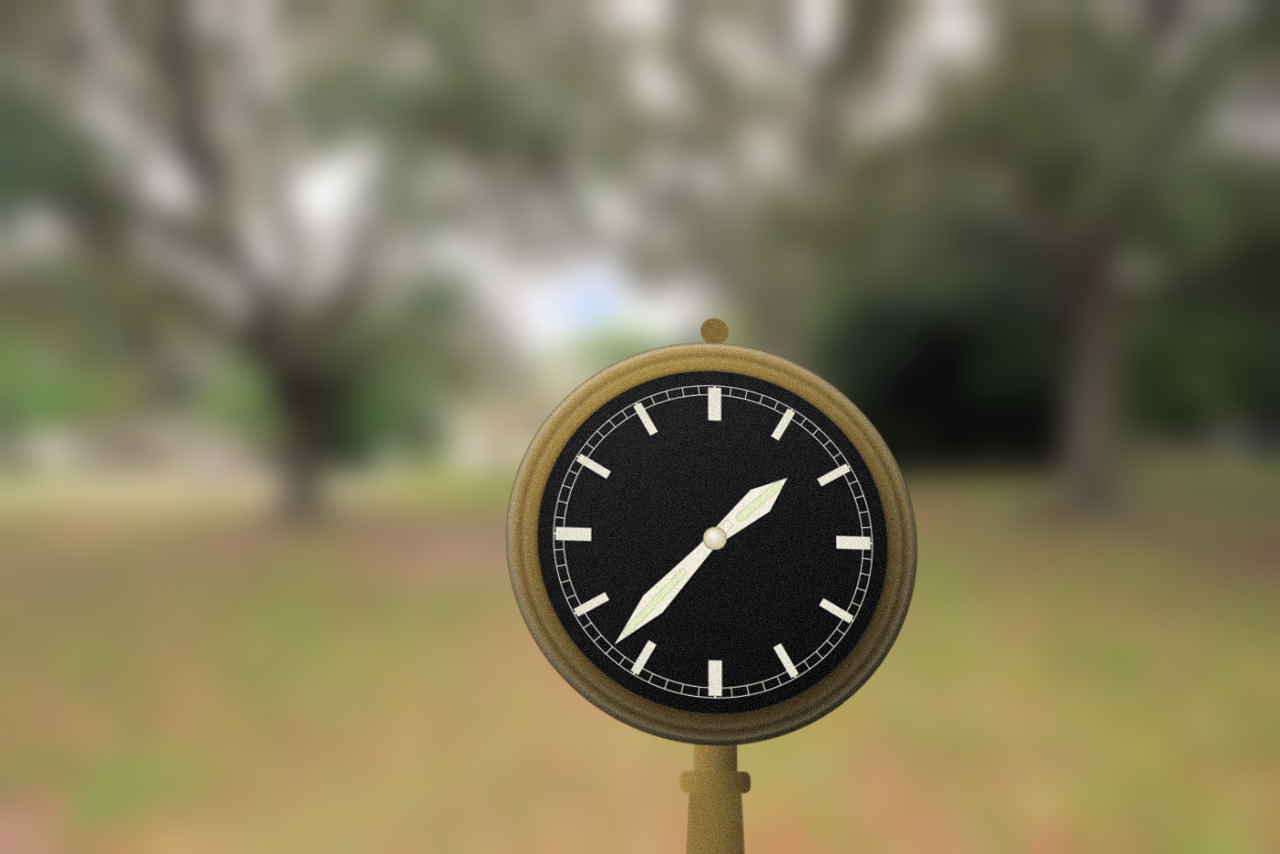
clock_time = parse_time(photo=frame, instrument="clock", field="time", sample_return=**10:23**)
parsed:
**1:37**
